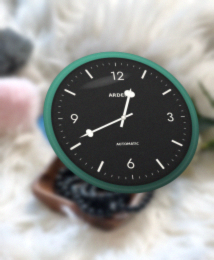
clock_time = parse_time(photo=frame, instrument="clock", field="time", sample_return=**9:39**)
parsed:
**12:41**
